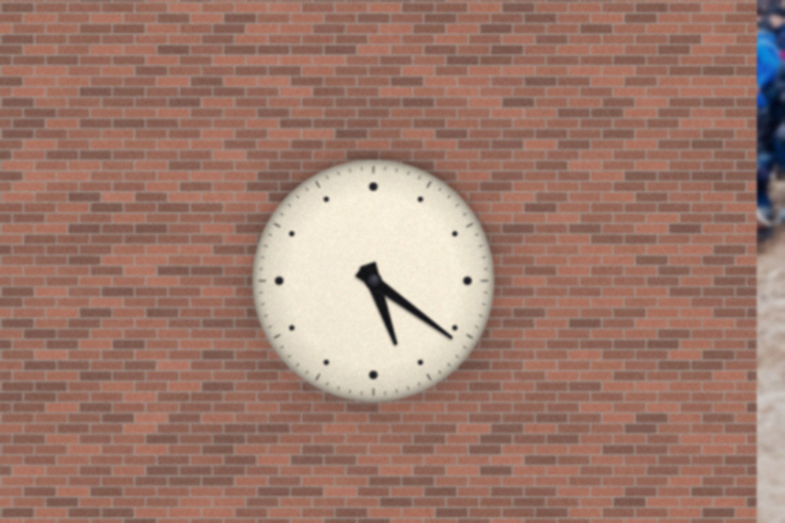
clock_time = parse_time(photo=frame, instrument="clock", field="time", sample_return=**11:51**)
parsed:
**5:21**
